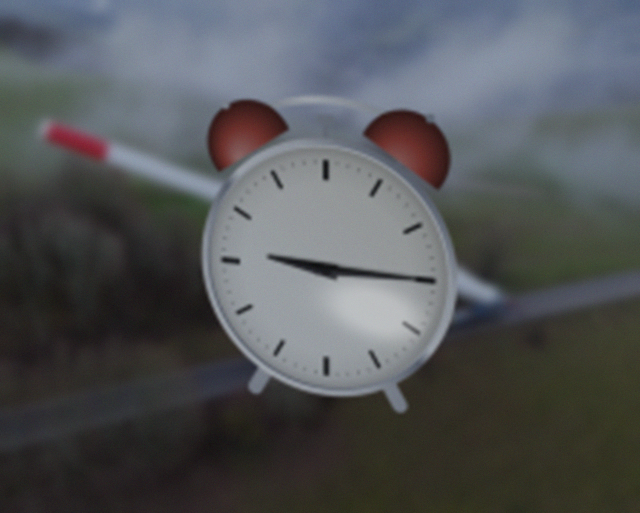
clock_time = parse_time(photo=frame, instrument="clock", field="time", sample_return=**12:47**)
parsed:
**9:15**
